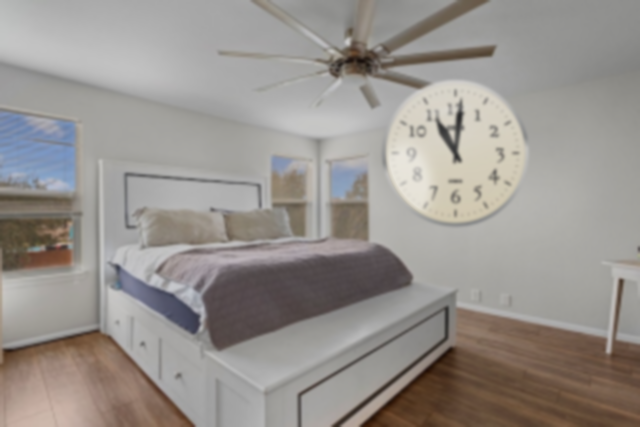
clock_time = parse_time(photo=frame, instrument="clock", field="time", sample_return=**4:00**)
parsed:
**11:01**
